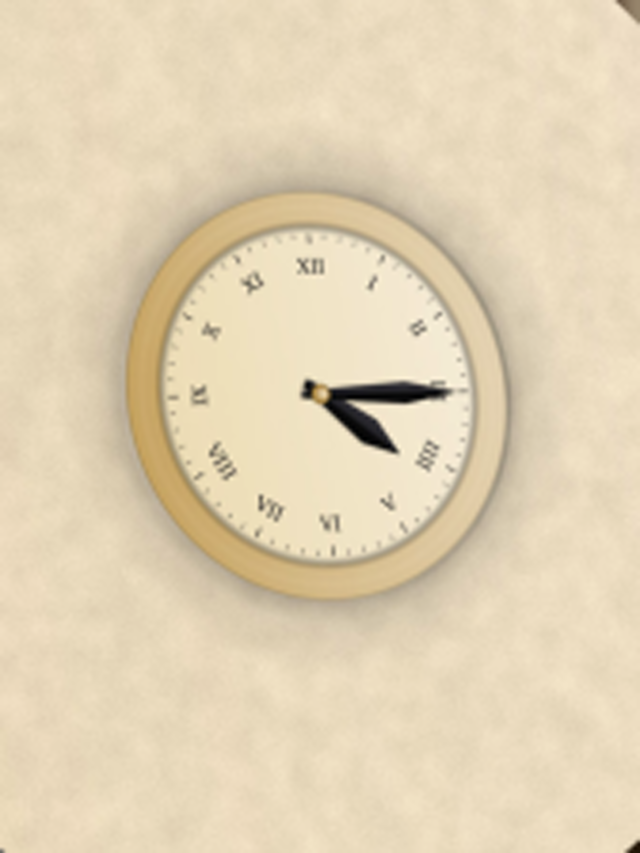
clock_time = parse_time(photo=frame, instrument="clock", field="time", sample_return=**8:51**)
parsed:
**4:15**
